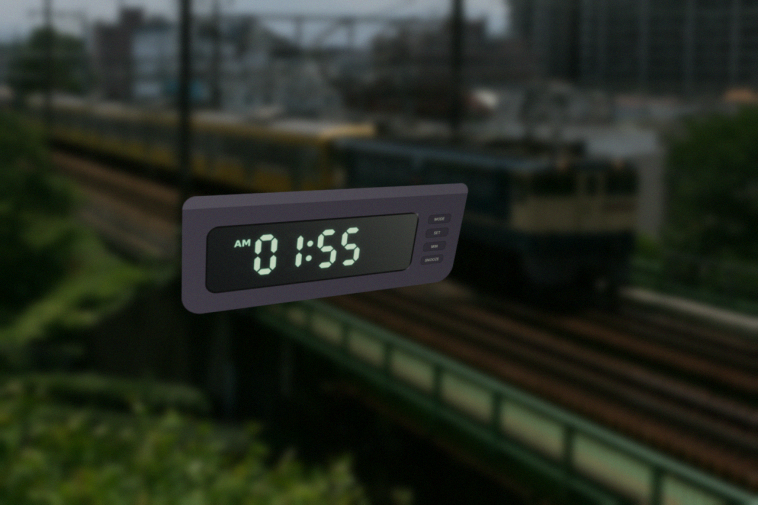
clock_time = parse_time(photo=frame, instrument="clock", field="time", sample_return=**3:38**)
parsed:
**1:55**
